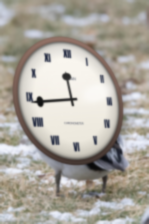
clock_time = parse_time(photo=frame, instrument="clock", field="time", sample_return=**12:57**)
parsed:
**11:44**
